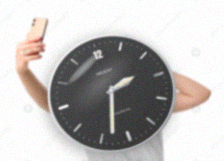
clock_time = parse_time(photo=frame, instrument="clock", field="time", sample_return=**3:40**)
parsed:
**2:33**
